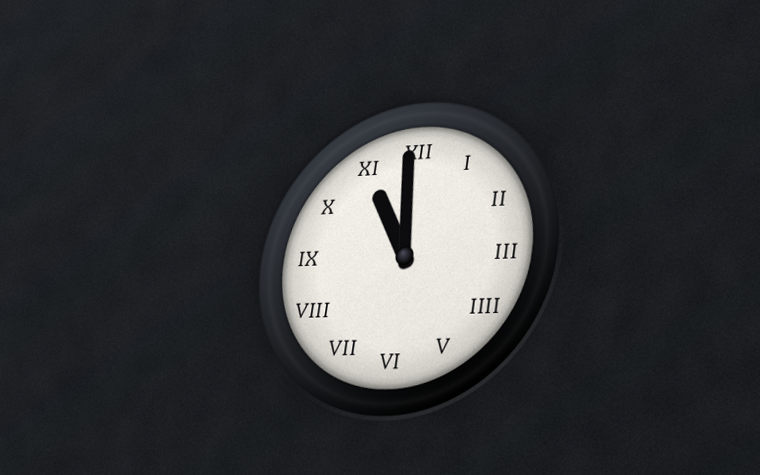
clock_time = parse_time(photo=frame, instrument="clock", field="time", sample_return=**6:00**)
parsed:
**10:59**
